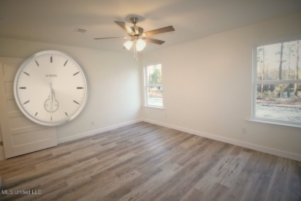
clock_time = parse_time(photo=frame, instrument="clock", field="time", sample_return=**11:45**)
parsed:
**5:30**
